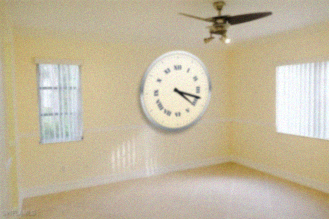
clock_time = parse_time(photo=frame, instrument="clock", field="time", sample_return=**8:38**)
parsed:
**4:18**
